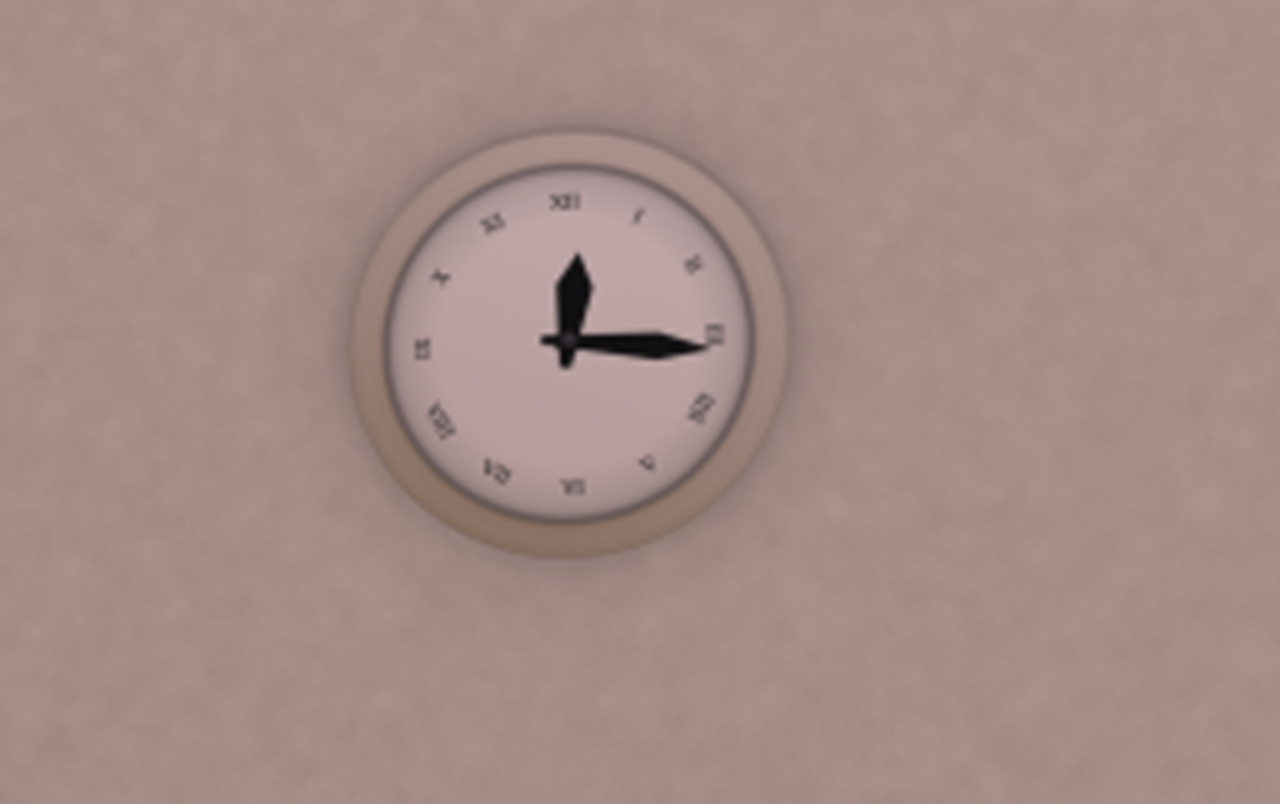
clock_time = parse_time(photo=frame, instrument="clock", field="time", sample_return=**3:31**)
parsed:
**12:16**
